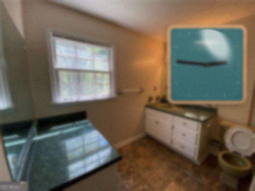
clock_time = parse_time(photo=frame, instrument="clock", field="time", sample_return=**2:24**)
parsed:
**2:46**
